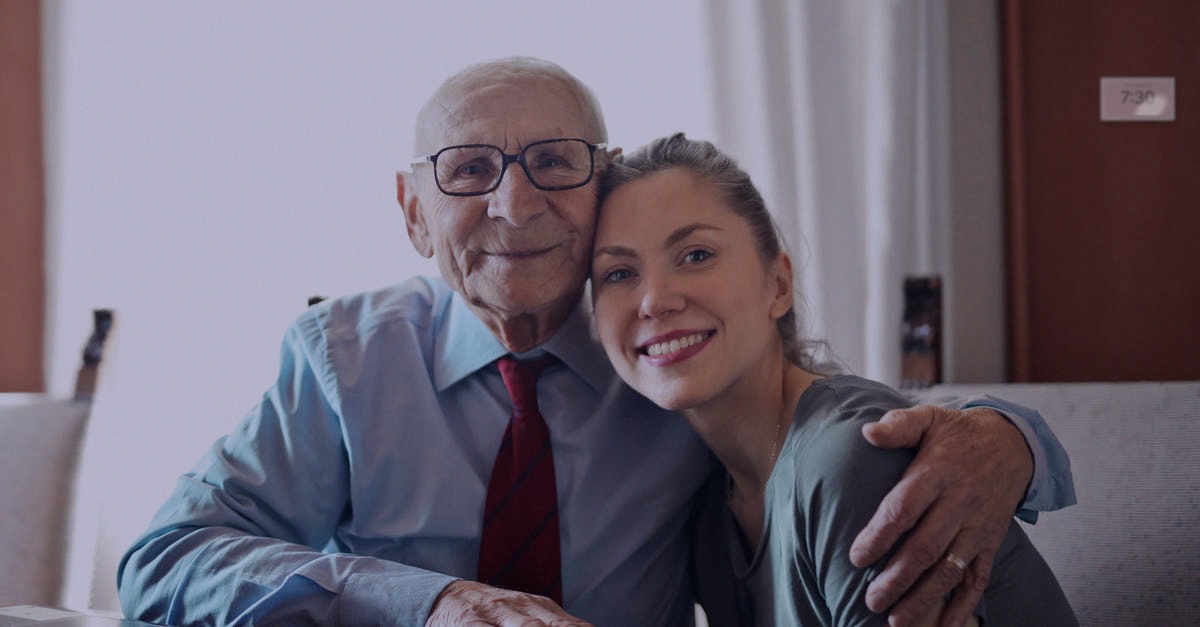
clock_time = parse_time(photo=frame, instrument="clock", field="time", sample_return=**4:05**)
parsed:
**7:30**
